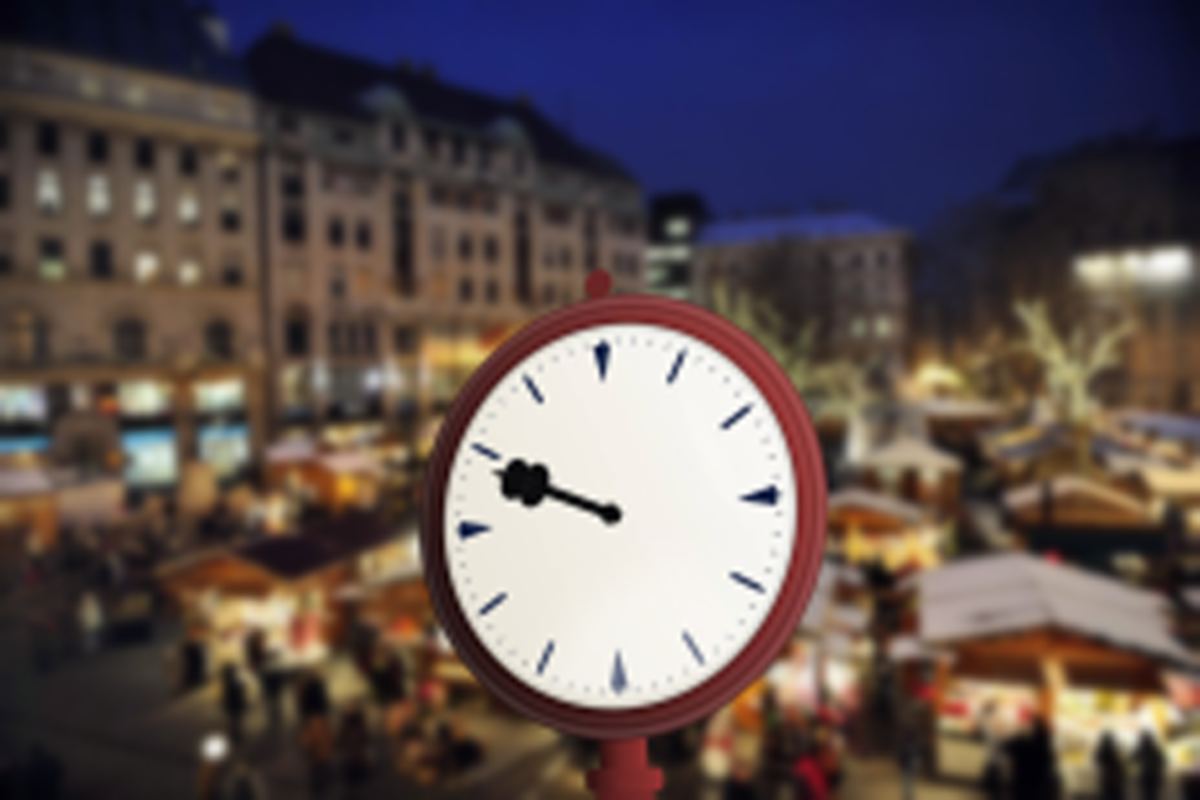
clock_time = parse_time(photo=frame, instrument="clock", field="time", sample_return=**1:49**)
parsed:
**9:49**
